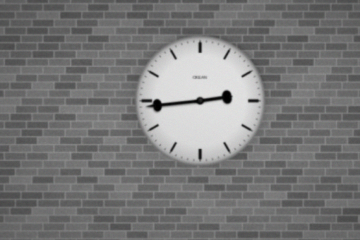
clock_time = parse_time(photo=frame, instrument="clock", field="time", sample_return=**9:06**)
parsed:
**2:44**
